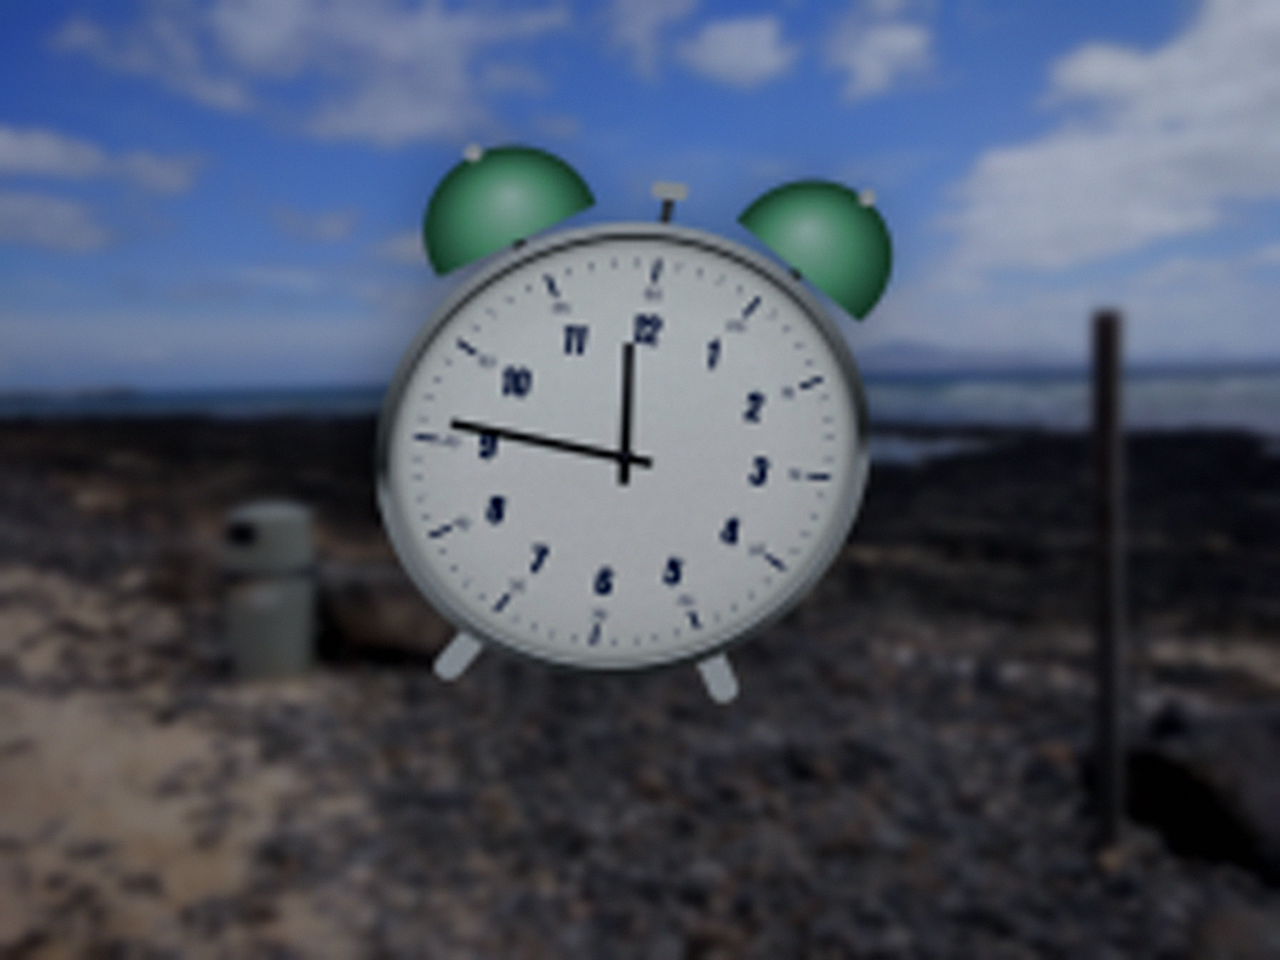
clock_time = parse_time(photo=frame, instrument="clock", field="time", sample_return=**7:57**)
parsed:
**11:46**
